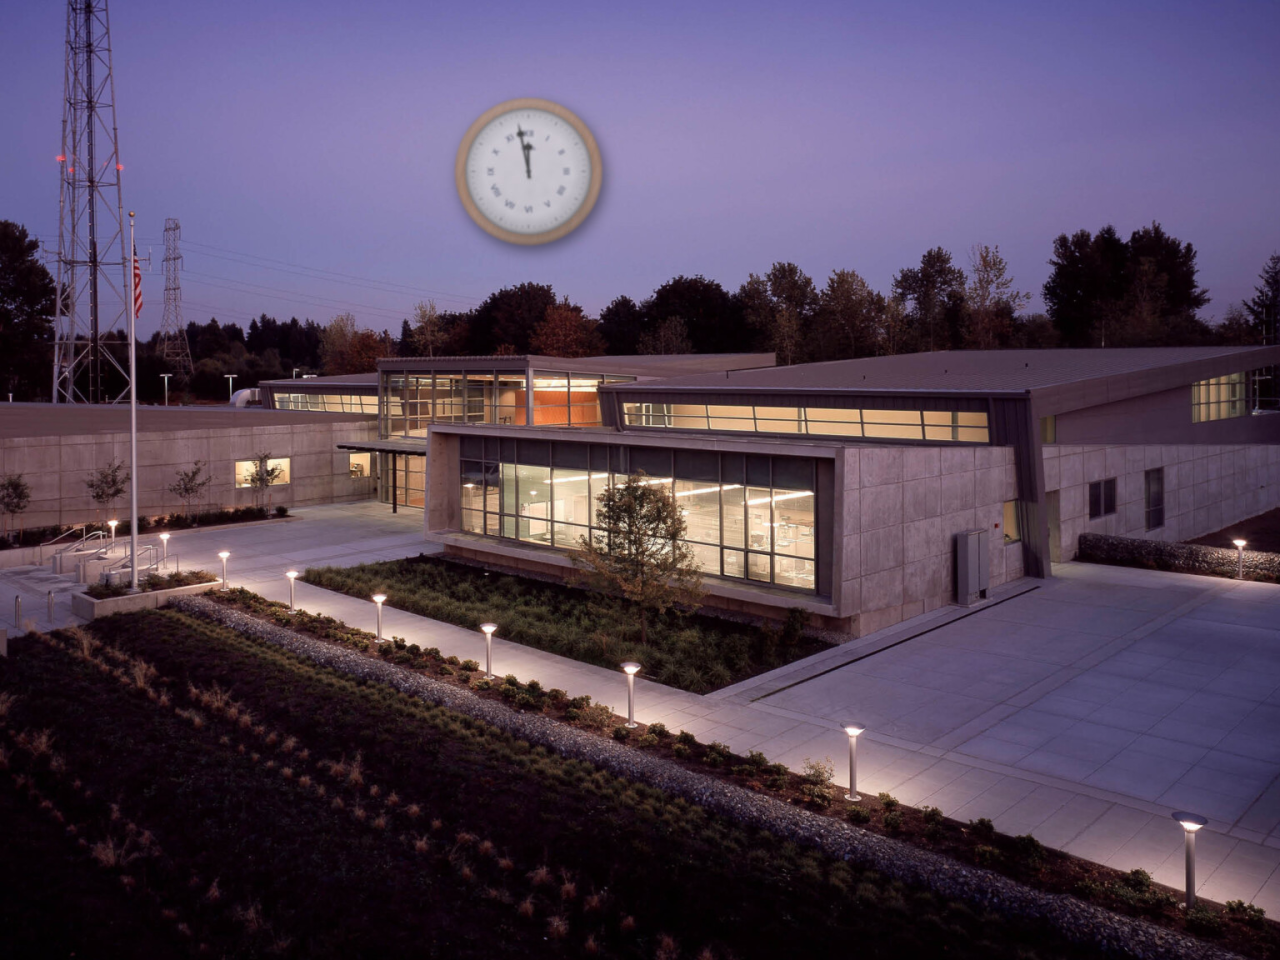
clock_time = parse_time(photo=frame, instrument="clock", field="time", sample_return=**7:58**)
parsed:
**11:58**
